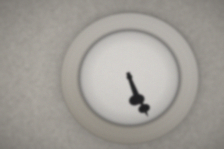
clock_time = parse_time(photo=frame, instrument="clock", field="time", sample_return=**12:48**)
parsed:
**5:26**
